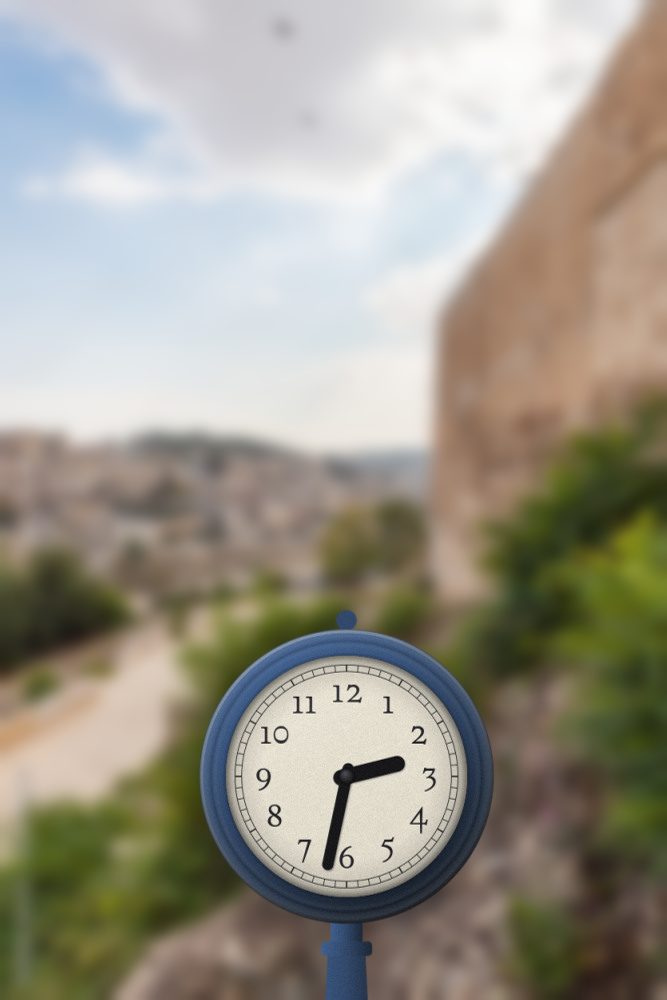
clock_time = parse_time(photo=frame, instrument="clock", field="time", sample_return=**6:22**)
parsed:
**2:32**
